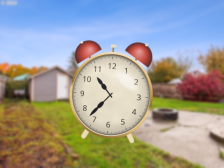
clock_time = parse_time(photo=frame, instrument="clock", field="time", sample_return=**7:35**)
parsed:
**10:37**
